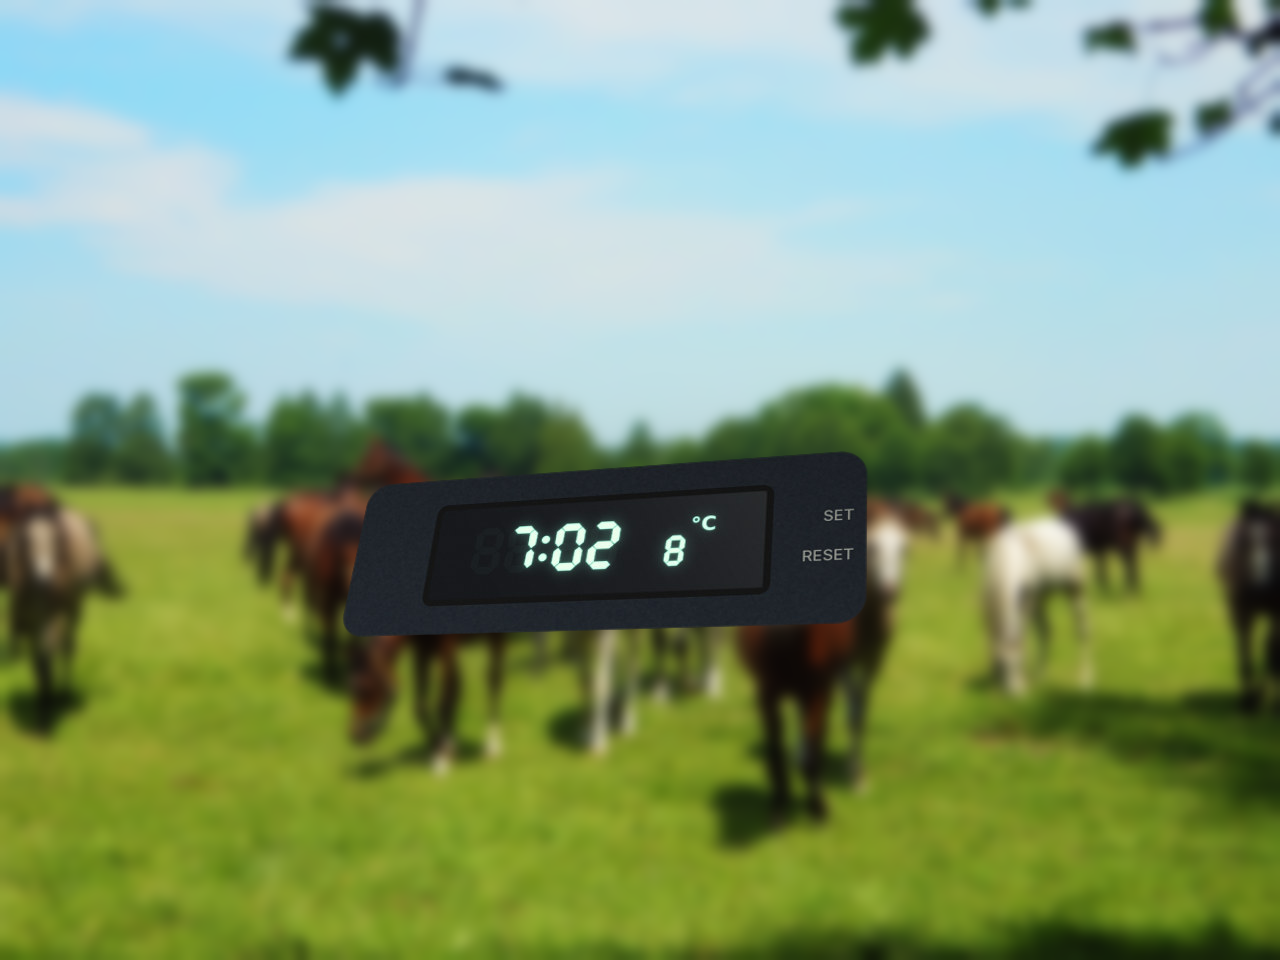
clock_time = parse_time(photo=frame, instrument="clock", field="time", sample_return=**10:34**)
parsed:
**7:02**
